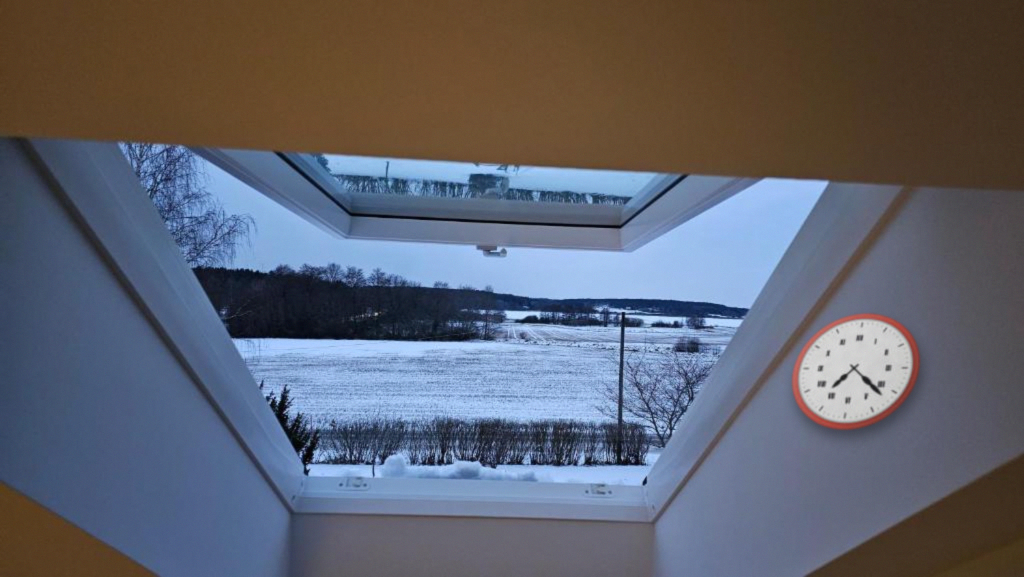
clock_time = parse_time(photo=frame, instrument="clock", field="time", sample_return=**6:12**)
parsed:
**7:22**
